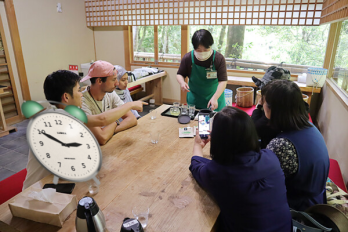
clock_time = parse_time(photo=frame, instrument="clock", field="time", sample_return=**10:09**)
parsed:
**2:50**
